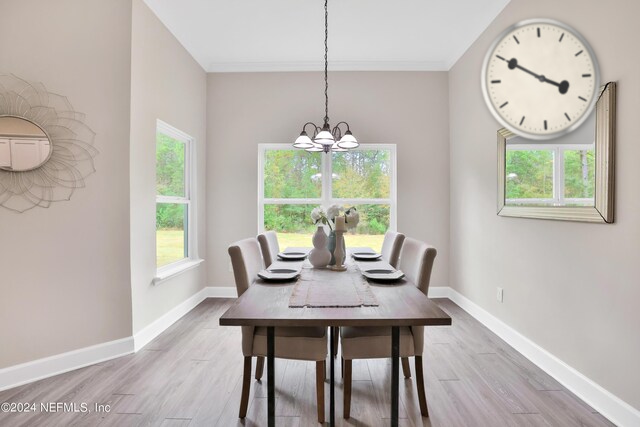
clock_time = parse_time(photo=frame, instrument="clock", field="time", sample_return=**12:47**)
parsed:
**3:50**
